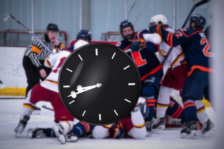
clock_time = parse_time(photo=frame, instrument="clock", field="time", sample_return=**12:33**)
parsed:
**8:42**
